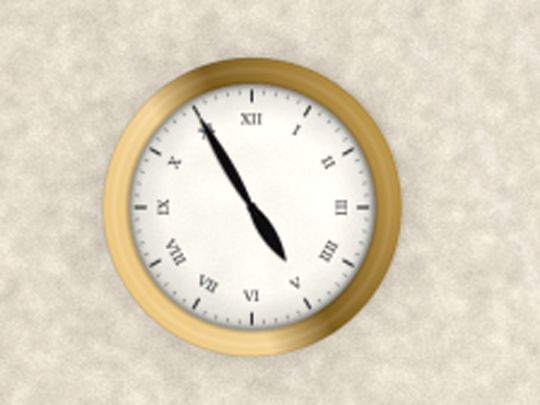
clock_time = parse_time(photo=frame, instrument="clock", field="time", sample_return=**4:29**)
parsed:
**4:55**
